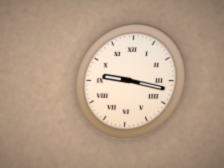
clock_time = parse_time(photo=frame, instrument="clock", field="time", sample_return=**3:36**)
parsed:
**9:17**
